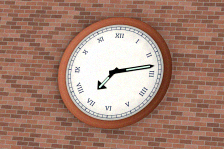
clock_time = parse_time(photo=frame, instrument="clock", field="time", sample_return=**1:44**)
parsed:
**7:13**
